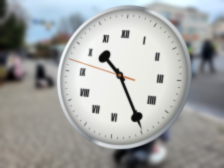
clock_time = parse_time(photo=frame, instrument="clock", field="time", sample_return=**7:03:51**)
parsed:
**10:24:47**
